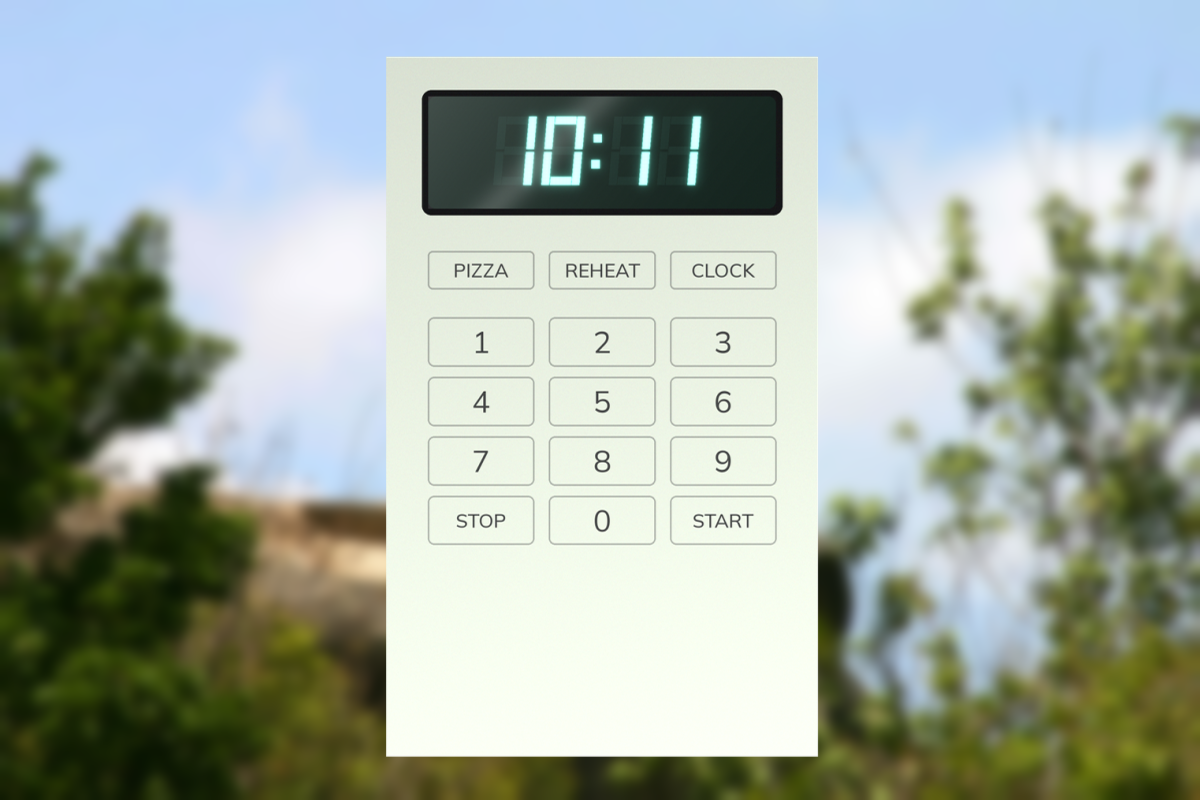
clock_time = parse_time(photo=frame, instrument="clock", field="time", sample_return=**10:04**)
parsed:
**10:11**
